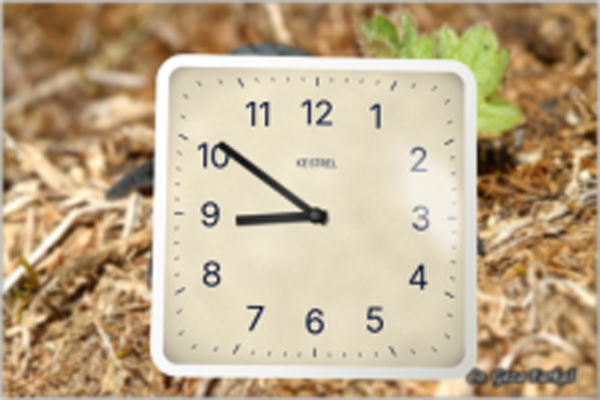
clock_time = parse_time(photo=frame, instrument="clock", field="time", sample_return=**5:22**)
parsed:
**8:51**
